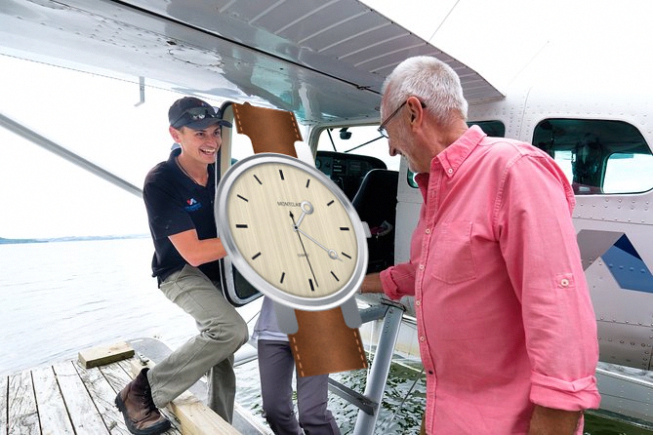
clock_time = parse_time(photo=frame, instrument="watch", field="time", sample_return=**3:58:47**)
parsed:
**1:21:29**
